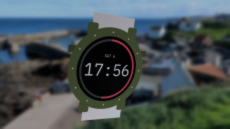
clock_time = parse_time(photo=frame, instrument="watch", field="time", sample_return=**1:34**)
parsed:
**17:56**
